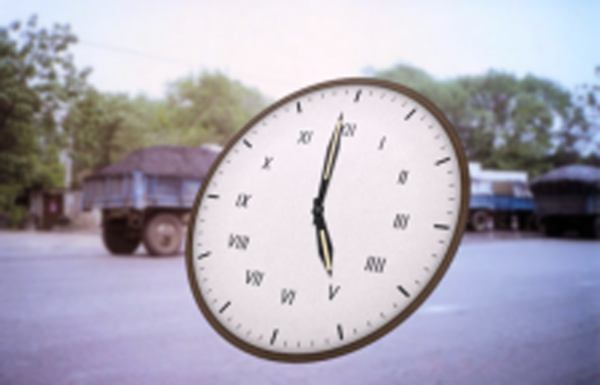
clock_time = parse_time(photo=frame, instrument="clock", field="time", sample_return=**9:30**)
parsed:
**4:59**
